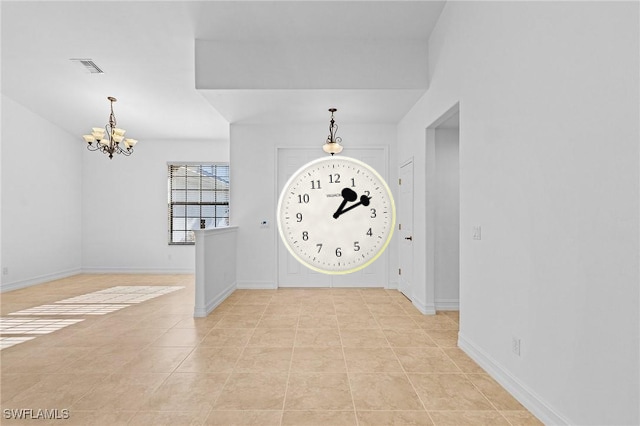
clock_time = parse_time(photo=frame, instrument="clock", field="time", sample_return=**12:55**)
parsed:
**1:11**
